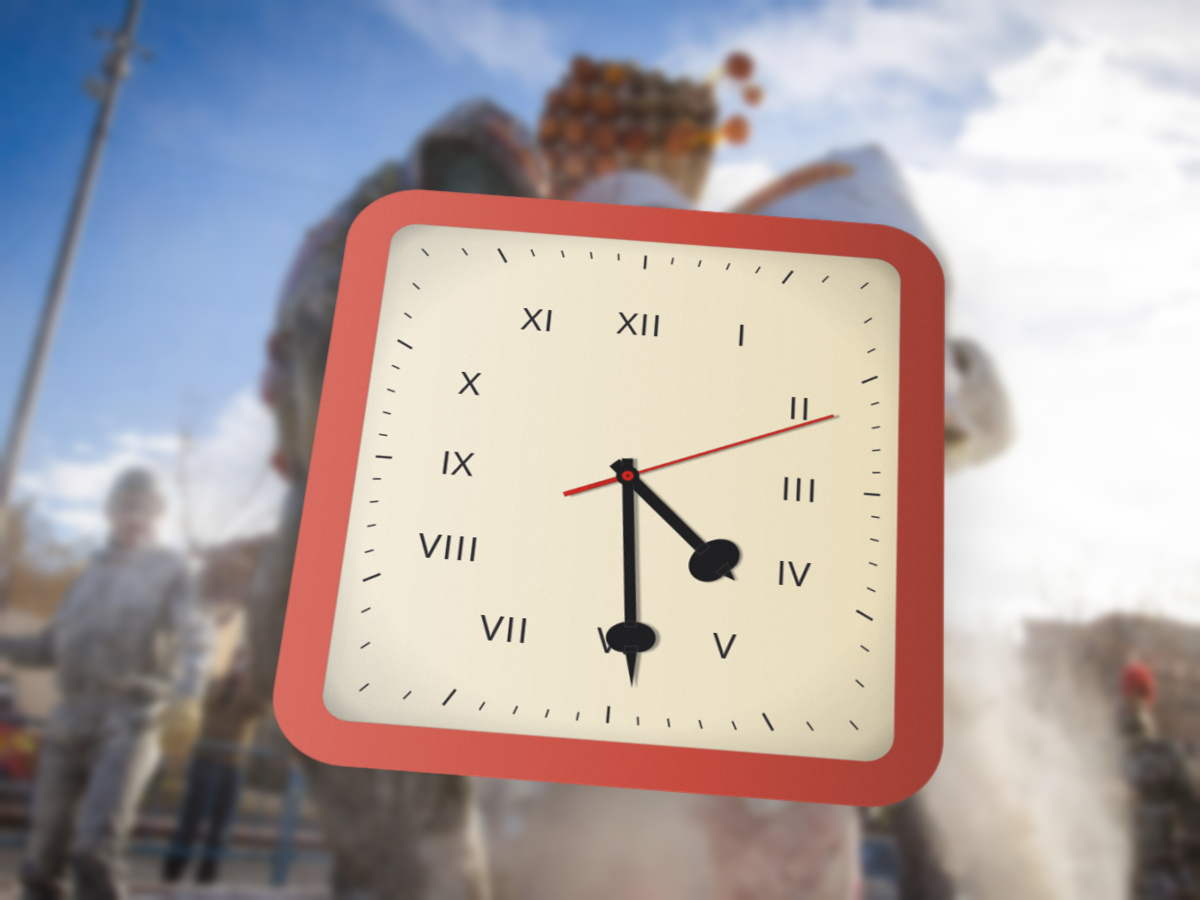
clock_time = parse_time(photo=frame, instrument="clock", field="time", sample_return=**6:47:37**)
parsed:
**4:29:11**
